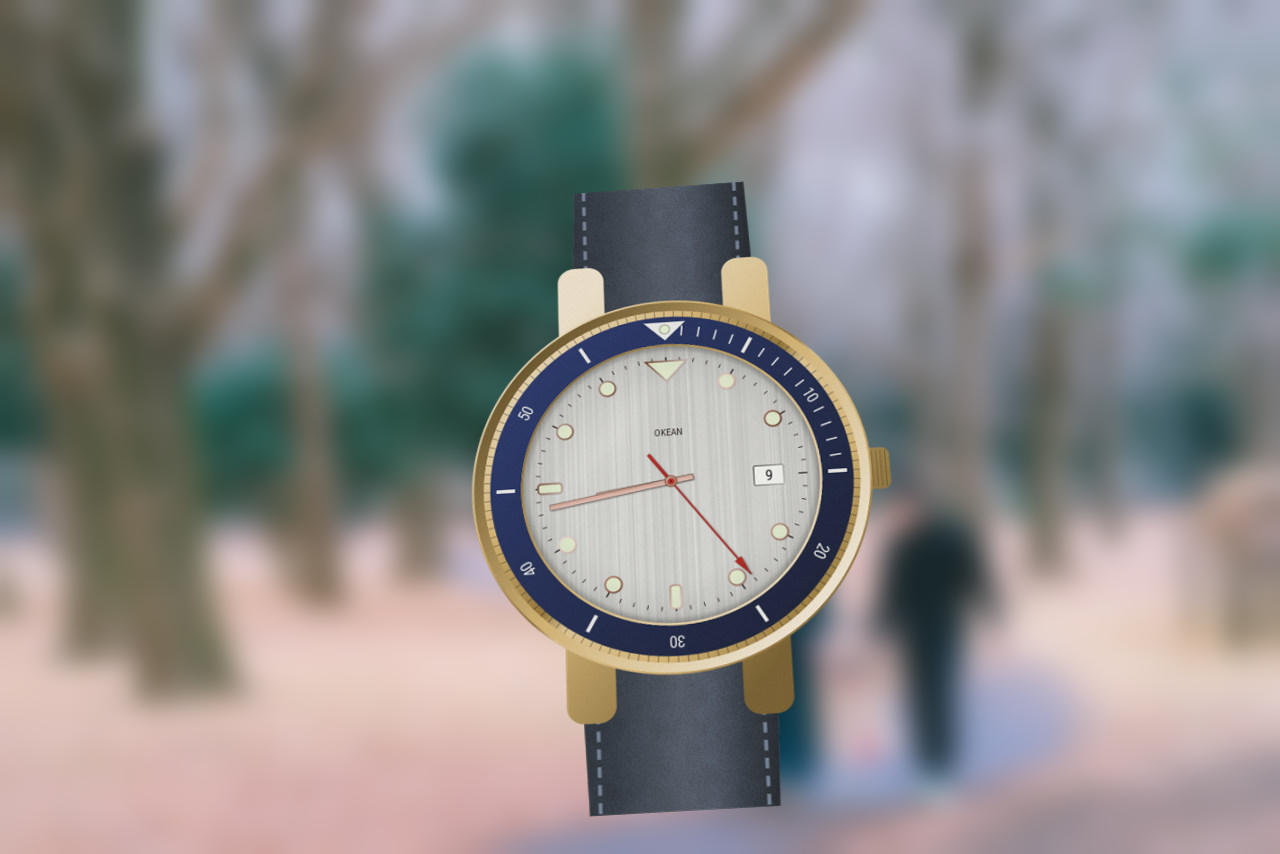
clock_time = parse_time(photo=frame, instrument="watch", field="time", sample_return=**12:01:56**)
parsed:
**8:43:24**
